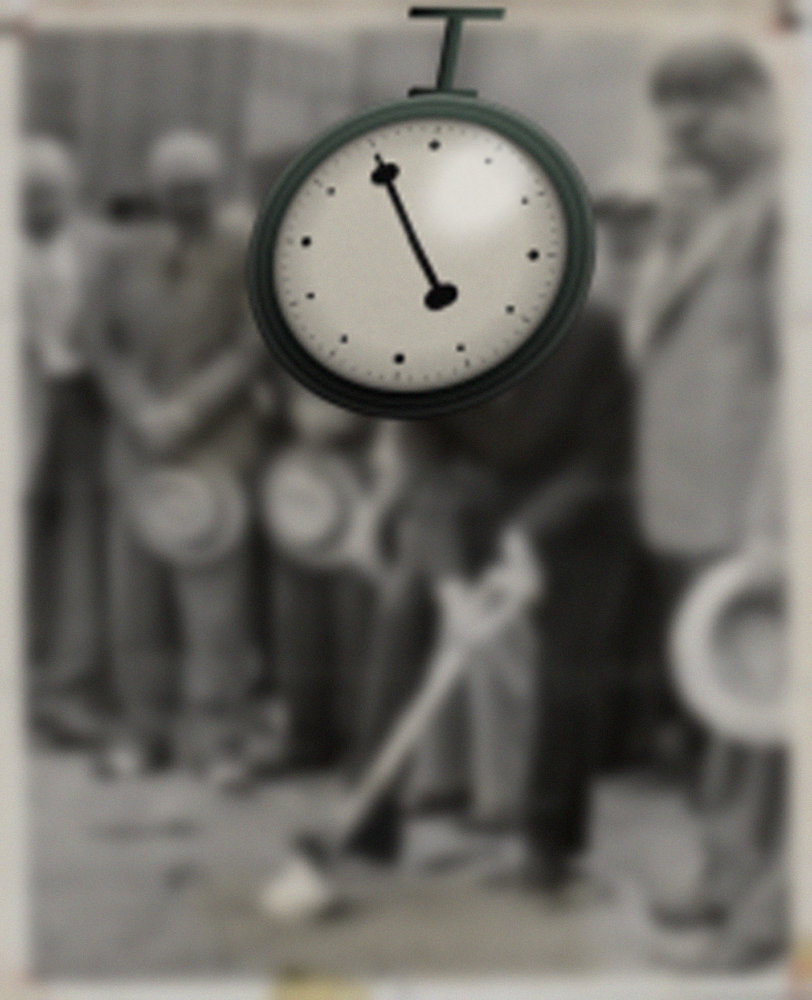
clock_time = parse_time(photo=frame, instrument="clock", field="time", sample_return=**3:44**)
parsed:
**4:55**
